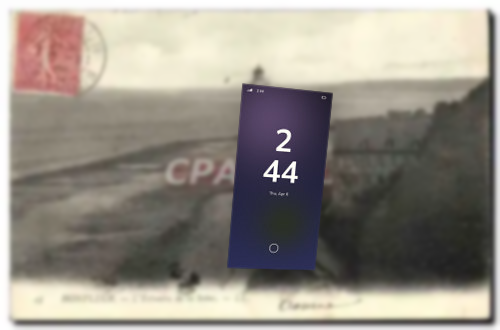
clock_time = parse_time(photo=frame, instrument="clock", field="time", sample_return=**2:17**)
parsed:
**2:44**
